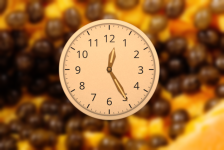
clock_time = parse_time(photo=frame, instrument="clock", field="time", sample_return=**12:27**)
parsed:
**12:25**
